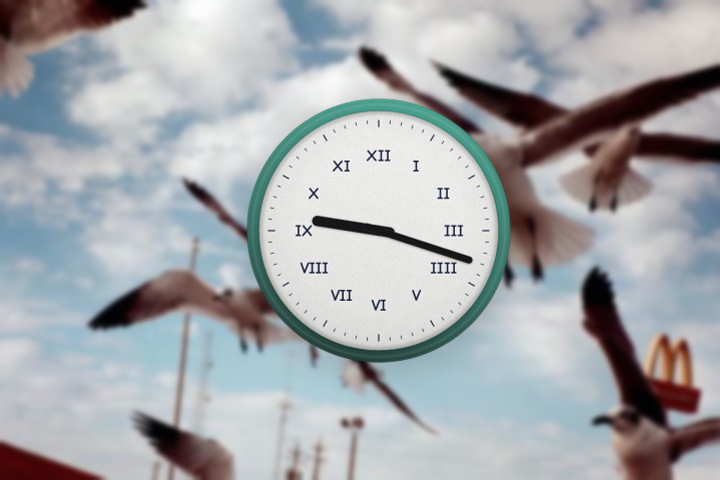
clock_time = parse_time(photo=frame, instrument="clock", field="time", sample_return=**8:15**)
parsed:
**9:18**
